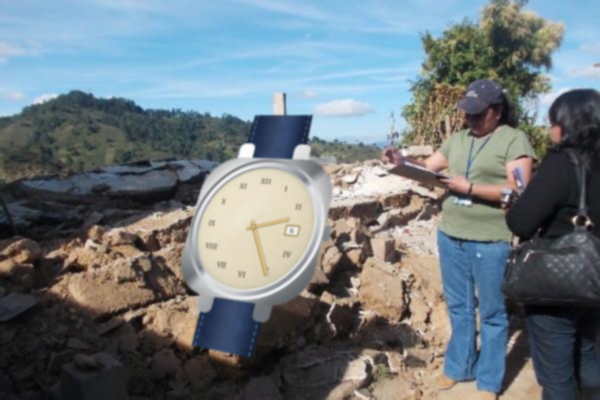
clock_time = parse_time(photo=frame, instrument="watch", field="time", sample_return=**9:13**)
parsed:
**2:25**
